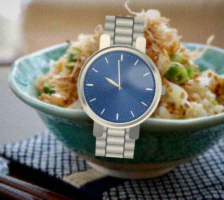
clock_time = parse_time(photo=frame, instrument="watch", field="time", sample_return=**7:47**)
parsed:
**9:59**
